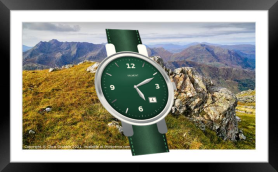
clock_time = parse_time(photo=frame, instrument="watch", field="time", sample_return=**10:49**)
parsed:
**5:11**
